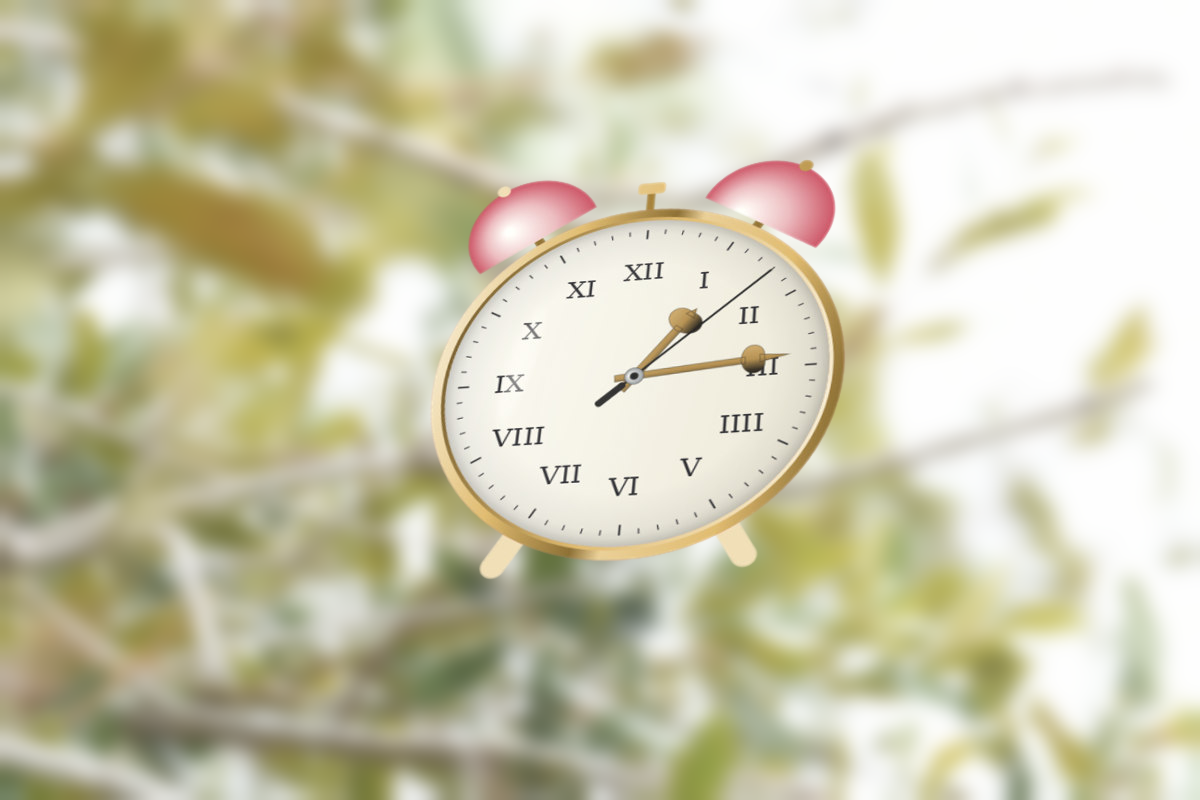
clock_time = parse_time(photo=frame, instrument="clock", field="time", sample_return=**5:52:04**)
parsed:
**1:14:08**
